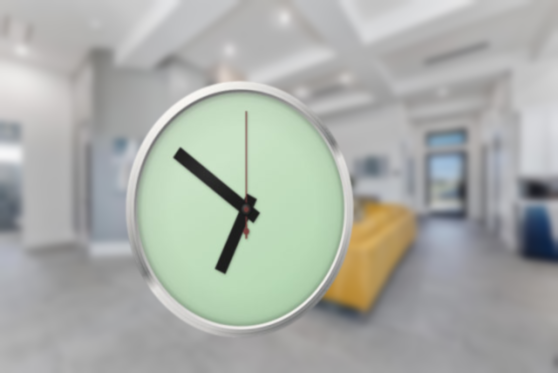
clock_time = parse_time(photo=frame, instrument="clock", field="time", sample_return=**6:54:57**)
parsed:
**6:51:00**
